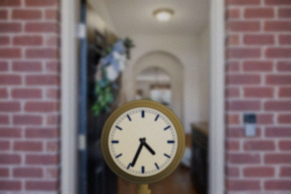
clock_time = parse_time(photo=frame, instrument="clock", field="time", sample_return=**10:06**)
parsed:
**4:34**
